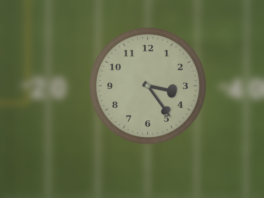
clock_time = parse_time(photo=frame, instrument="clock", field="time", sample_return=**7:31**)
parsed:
**3:24**
